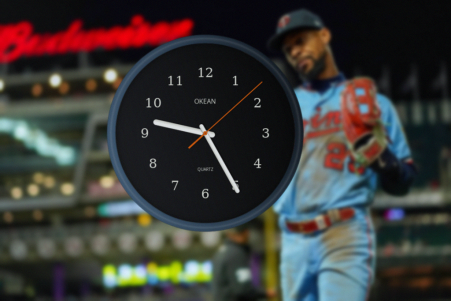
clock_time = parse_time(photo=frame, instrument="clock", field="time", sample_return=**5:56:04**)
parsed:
**9:25:08**
